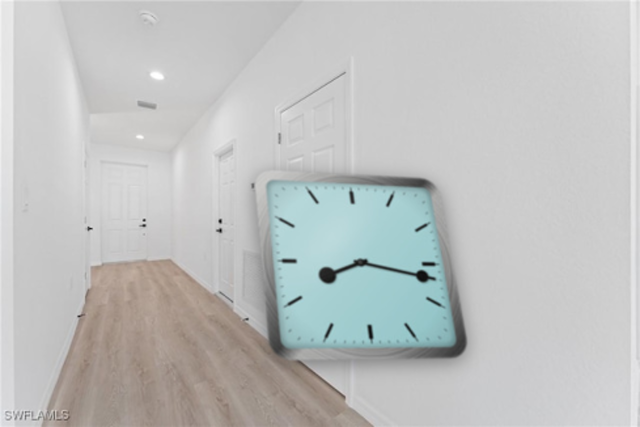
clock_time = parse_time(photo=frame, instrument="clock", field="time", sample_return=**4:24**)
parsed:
**8:17**
